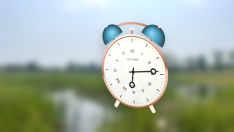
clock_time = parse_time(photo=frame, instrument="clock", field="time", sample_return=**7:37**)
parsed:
**6:14**
